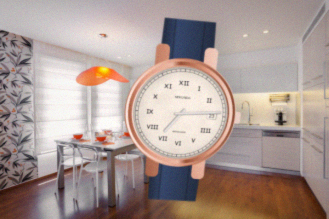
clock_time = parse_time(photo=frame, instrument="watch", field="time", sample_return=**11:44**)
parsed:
**7:14**
